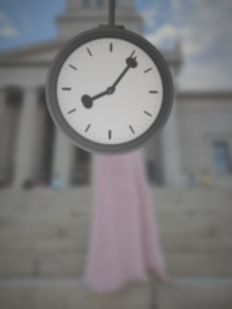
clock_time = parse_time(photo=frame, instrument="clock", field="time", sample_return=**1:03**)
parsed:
**8:06**
